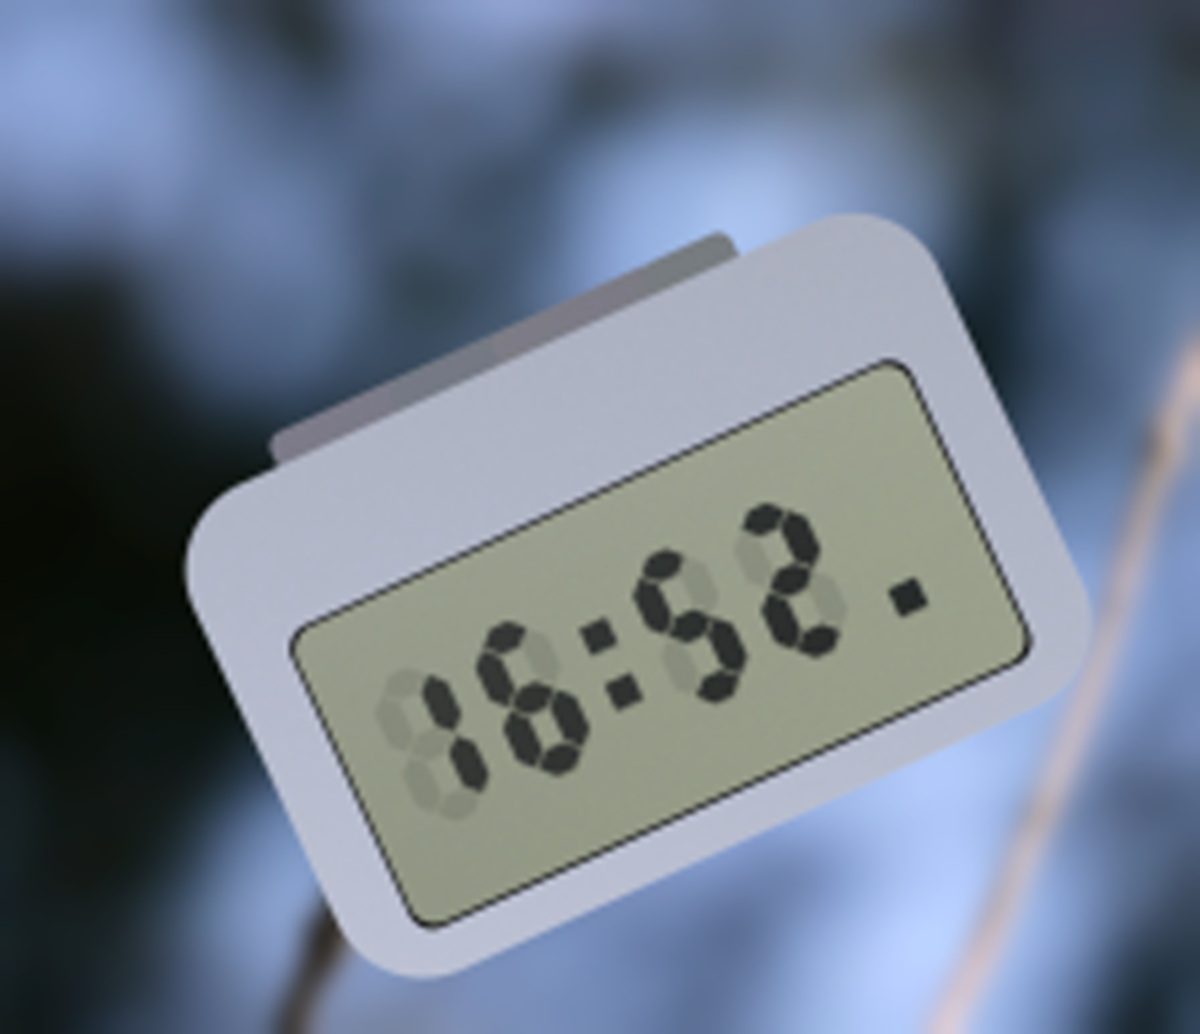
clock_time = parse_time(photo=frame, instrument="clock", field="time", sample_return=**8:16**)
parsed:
**16:52**
